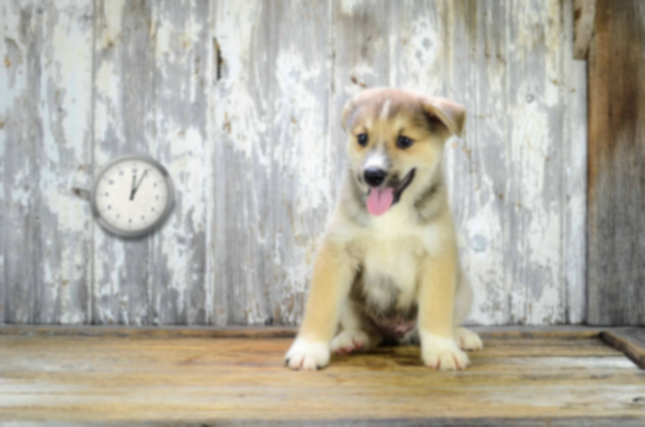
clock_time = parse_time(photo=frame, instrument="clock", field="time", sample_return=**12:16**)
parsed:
**12:04**
